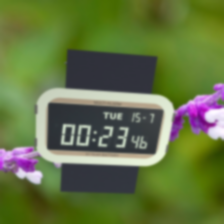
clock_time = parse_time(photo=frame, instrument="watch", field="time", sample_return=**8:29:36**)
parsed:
**0:23:46**
